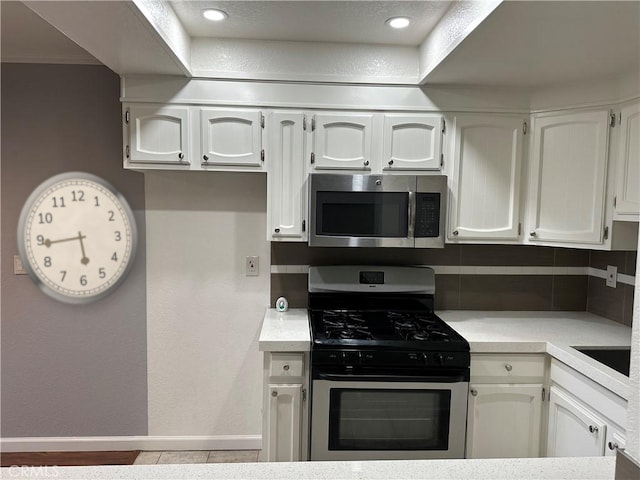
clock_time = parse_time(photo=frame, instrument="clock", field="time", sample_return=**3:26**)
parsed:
**5:44**
